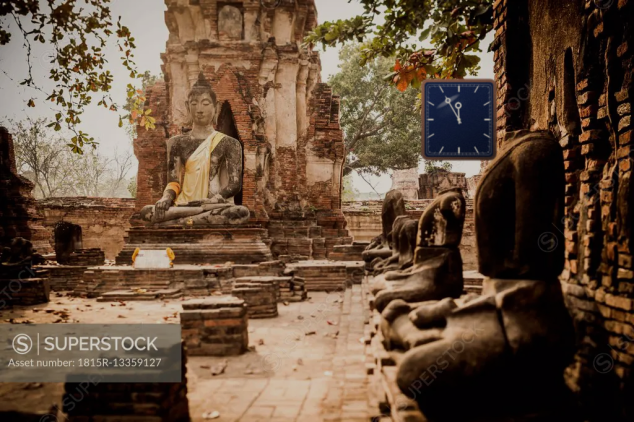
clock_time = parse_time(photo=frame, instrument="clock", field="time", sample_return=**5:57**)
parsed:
**11:55**
